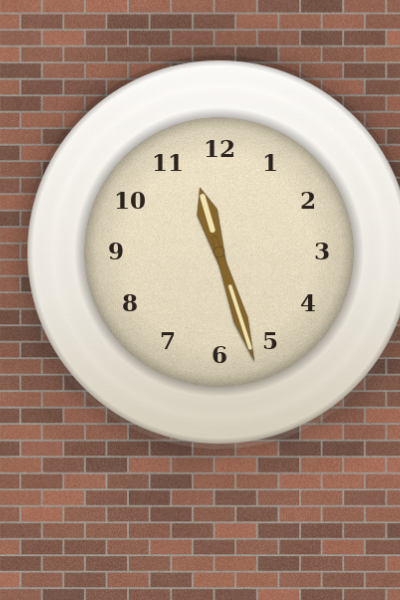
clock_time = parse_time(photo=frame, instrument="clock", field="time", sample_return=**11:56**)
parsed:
**11:27**
